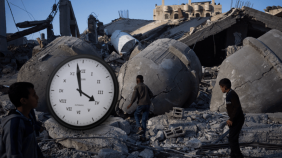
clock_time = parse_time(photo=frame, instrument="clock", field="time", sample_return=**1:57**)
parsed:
**3:58**
